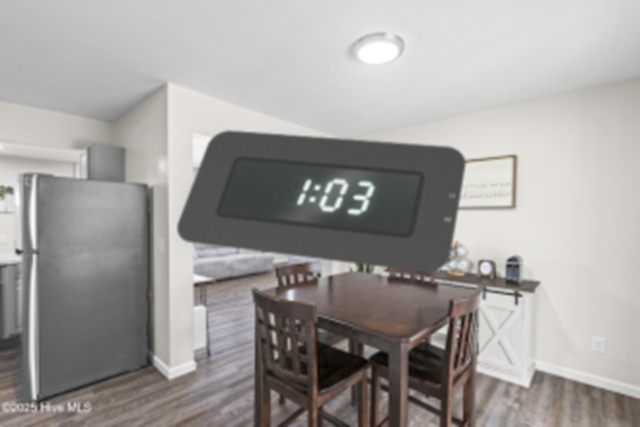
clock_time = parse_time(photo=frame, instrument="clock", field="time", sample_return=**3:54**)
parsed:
**1:03**
